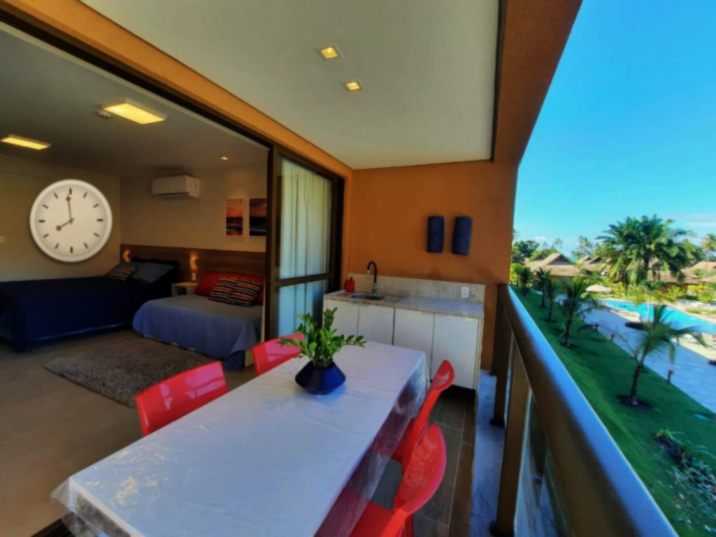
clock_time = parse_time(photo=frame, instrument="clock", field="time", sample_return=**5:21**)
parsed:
**7:59**
